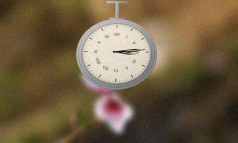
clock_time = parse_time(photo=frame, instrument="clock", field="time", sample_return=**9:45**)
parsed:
**3:14**
